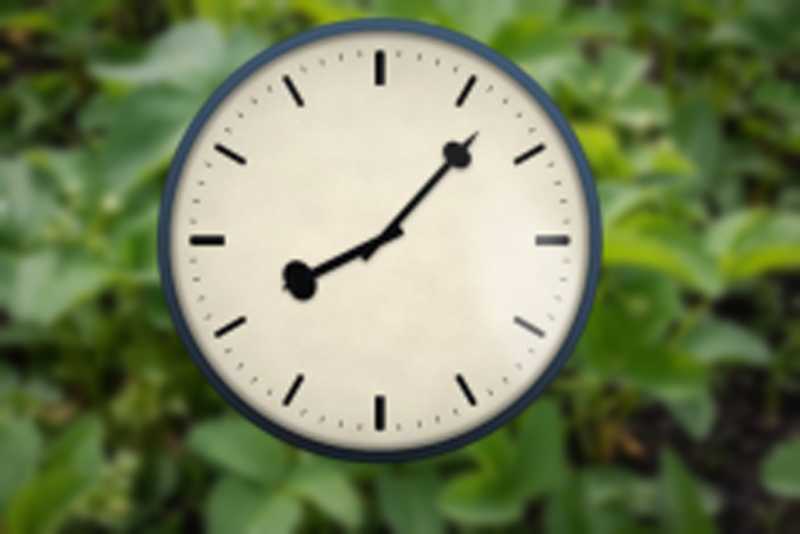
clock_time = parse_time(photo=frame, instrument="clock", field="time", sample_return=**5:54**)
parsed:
**8:07**
